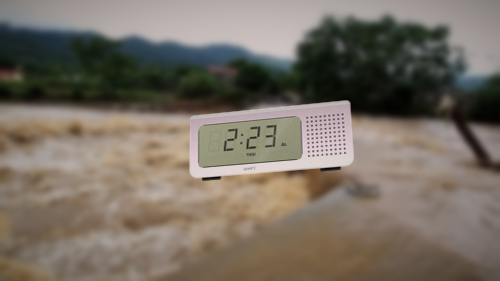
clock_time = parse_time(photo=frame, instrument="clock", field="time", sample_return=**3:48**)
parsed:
**2:23**
